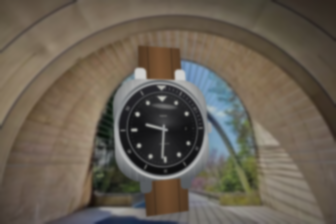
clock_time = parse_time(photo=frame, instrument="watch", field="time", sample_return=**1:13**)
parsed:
**9:31**
